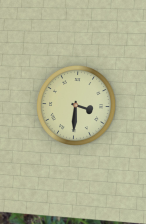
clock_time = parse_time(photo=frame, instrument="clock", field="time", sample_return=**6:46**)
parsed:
**3:30**
